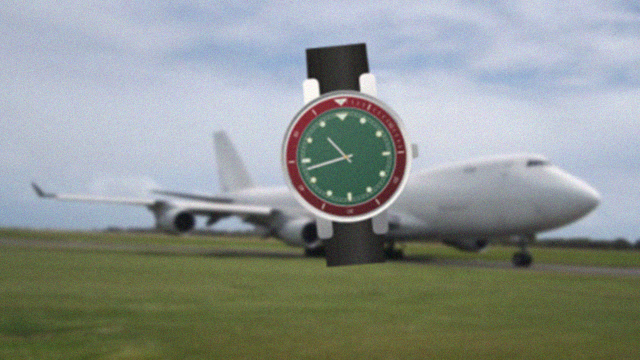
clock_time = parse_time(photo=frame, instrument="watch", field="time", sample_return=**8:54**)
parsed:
**10:43**
